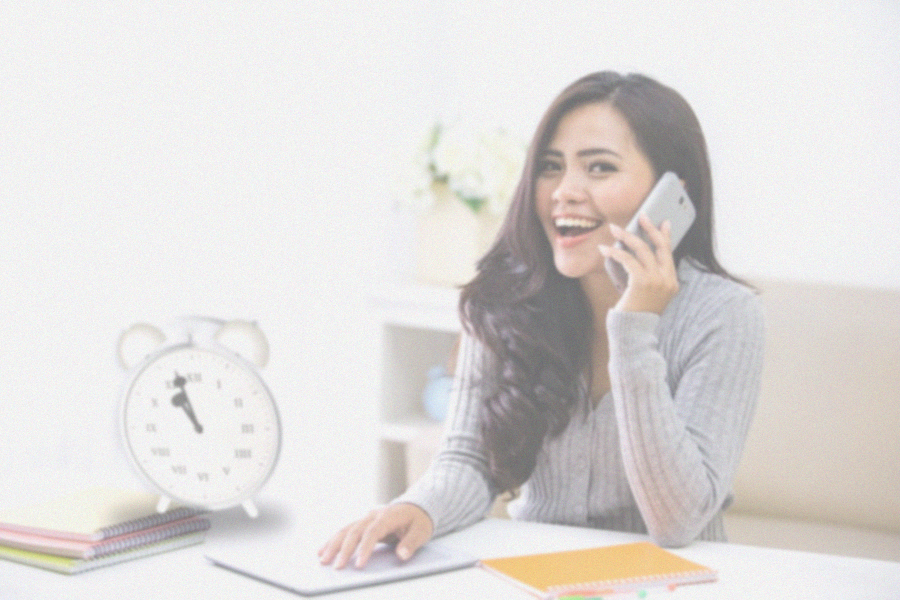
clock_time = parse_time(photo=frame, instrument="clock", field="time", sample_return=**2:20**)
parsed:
**10:57**
